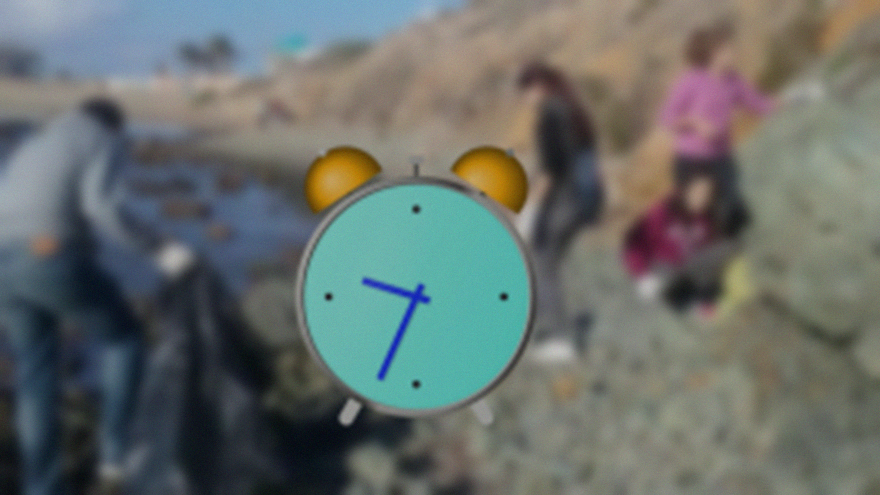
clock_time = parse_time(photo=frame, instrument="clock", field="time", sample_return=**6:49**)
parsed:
**9:34**
